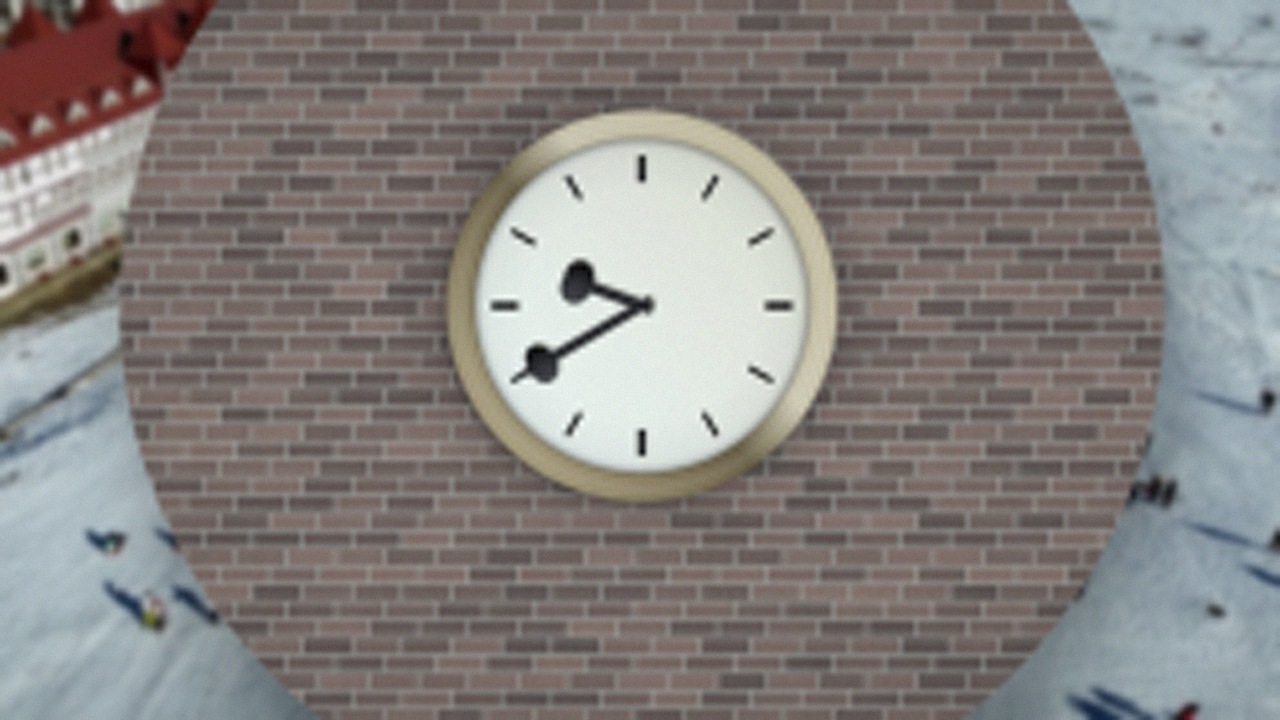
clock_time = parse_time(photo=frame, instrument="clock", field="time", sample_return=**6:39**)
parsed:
**9:40**
